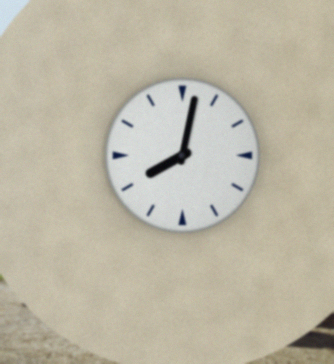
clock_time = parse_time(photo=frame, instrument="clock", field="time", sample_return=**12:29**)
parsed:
**8:02**
